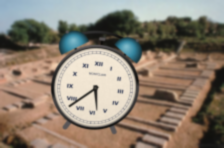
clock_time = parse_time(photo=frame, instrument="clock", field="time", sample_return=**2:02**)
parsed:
**5:38**
